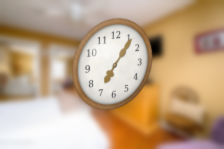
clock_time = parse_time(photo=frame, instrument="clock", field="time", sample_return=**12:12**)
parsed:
**7:06**
